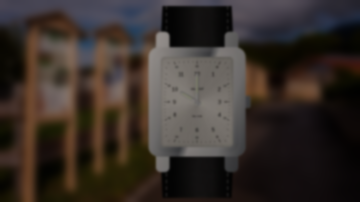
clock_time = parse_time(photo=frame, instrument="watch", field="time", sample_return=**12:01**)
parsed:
**10:00**
